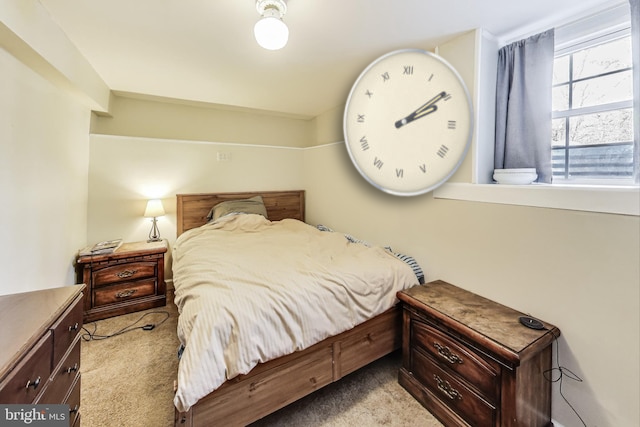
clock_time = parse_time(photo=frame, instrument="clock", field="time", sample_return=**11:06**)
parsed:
**2:09**
